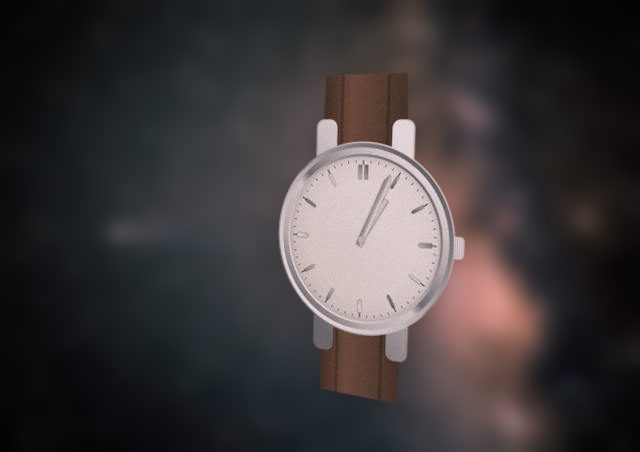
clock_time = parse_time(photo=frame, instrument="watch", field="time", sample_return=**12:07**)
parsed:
**1:04**
